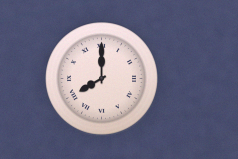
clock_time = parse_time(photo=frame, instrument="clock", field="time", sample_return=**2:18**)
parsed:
**8:00**
